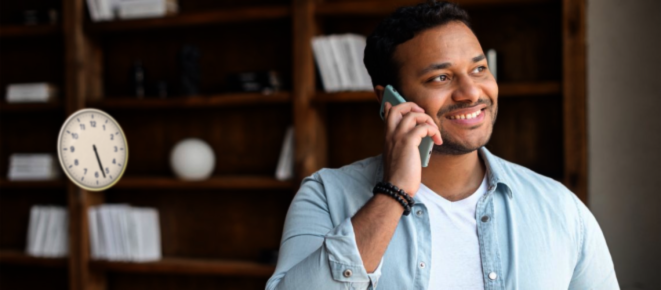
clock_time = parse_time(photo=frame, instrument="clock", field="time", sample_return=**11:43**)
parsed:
**5:27**
